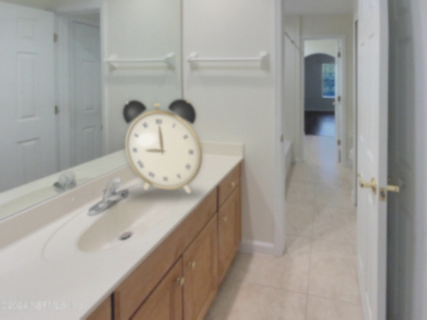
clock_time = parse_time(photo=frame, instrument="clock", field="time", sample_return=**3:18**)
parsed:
**9:00**
